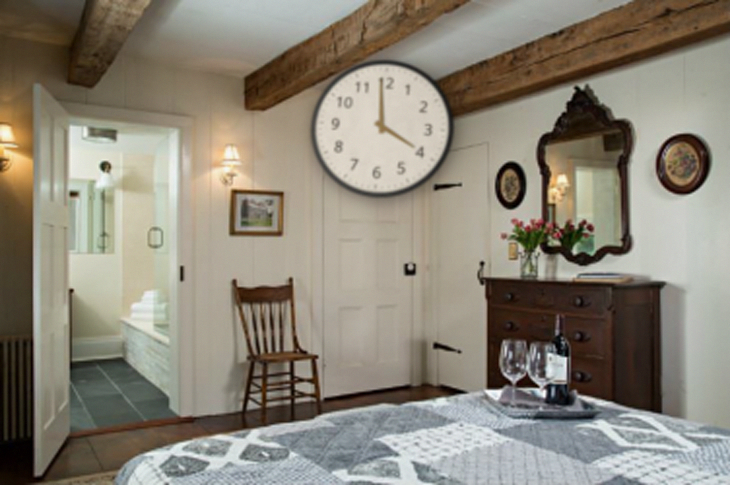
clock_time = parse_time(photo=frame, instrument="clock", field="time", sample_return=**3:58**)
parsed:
**3:59**
